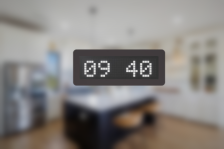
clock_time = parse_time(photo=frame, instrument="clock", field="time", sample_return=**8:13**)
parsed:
**9:40**
